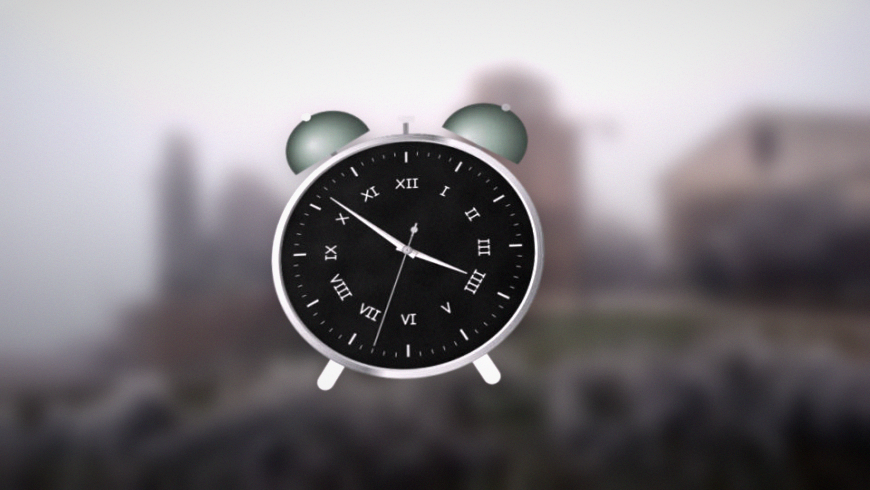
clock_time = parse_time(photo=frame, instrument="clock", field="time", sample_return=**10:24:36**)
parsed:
**3:51:33**
